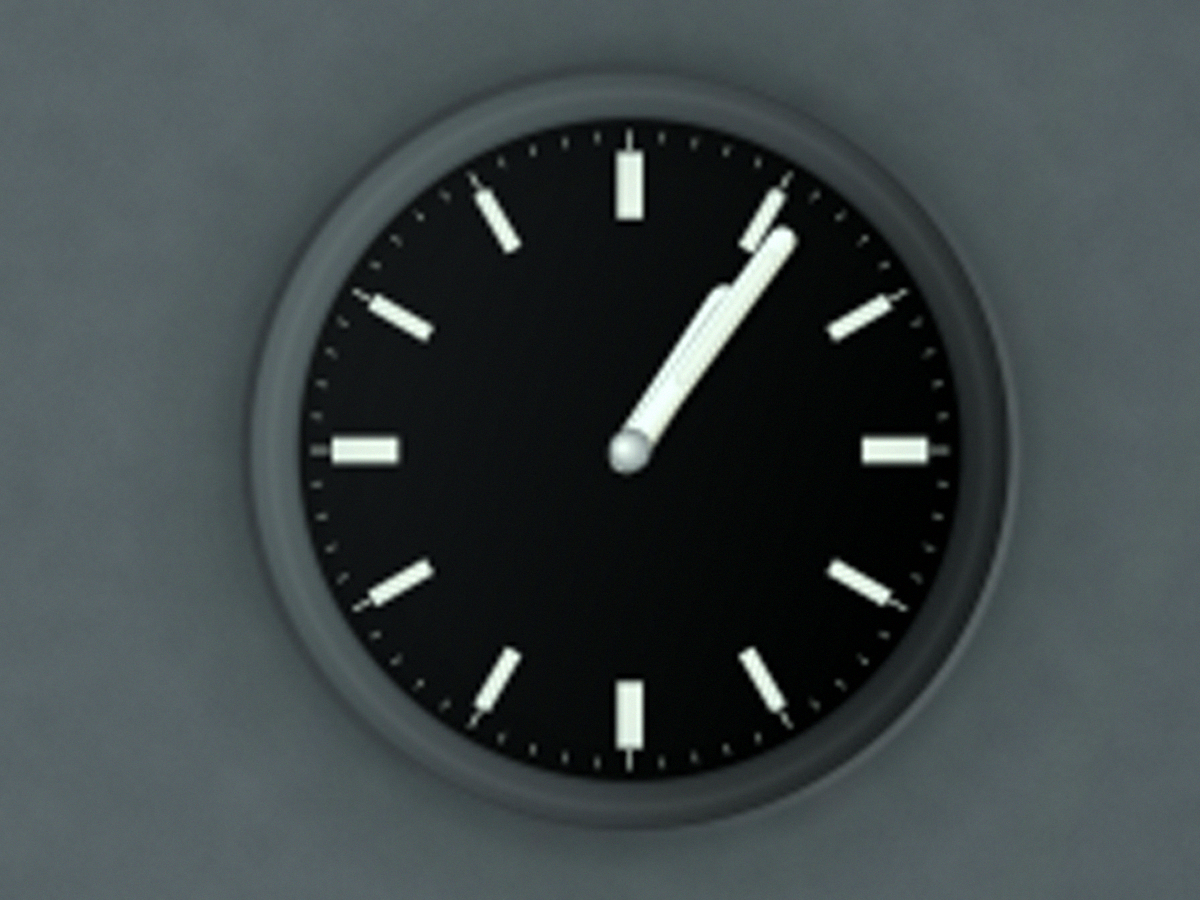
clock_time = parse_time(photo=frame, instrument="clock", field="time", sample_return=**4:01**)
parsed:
**1:06**
